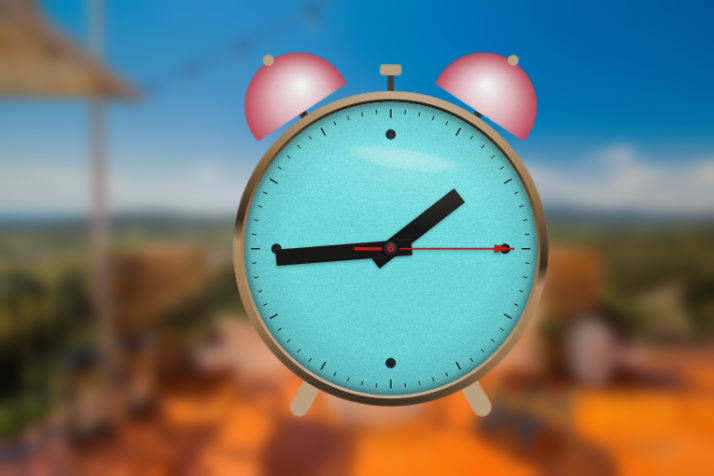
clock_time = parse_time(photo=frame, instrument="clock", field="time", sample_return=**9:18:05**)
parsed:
**1:44:15**
